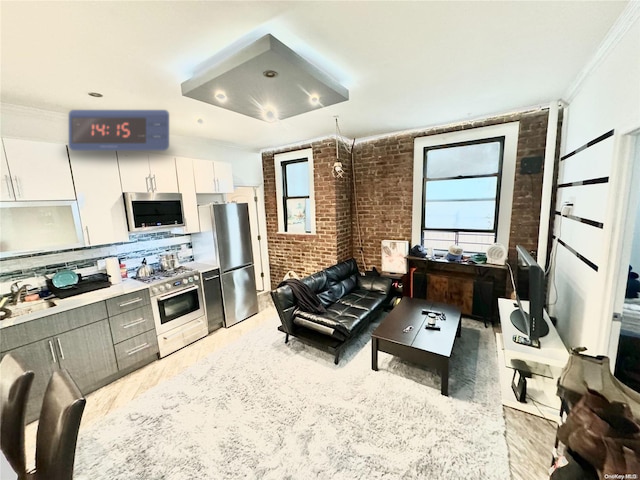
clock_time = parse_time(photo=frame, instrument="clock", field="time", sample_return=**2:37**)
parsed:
**14:15**
